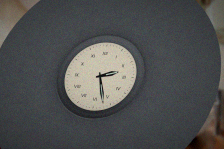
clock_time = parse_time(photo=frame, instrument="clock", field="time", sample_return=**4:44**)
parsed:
**2:27**
